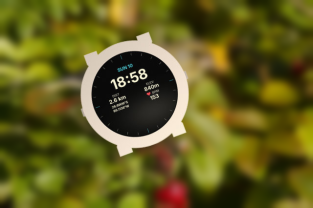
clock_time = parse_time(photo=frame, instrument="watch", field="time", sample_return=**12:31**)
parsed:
**18:58**
